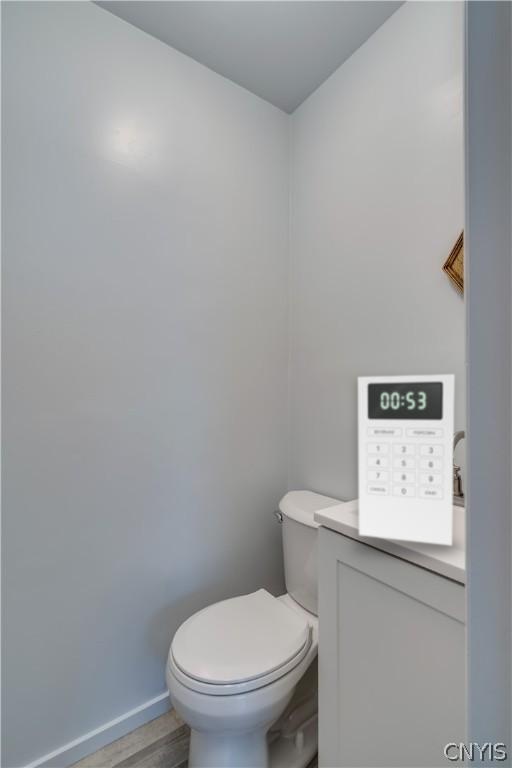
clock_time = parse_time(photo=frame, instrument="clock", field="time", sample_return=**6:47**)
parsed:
**0:53**
